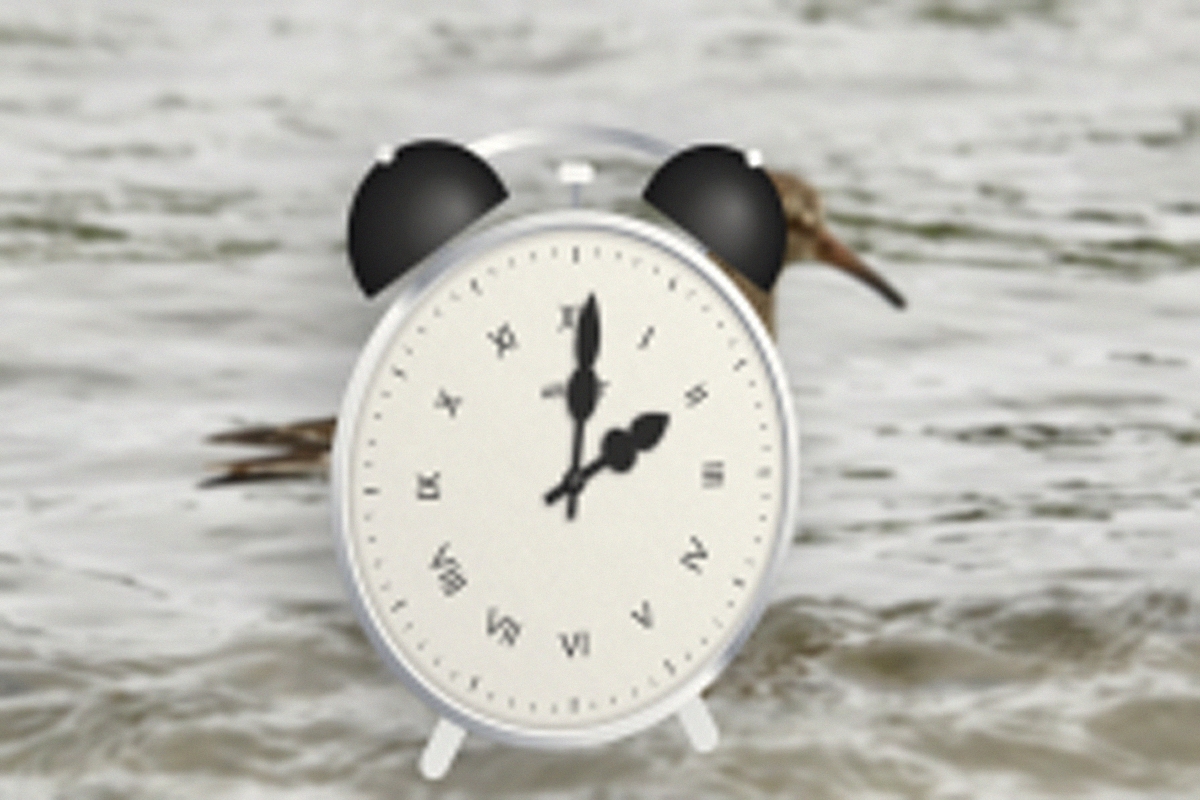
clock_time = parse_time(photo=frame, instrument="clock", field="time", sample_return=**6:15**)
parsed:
**2:01**
